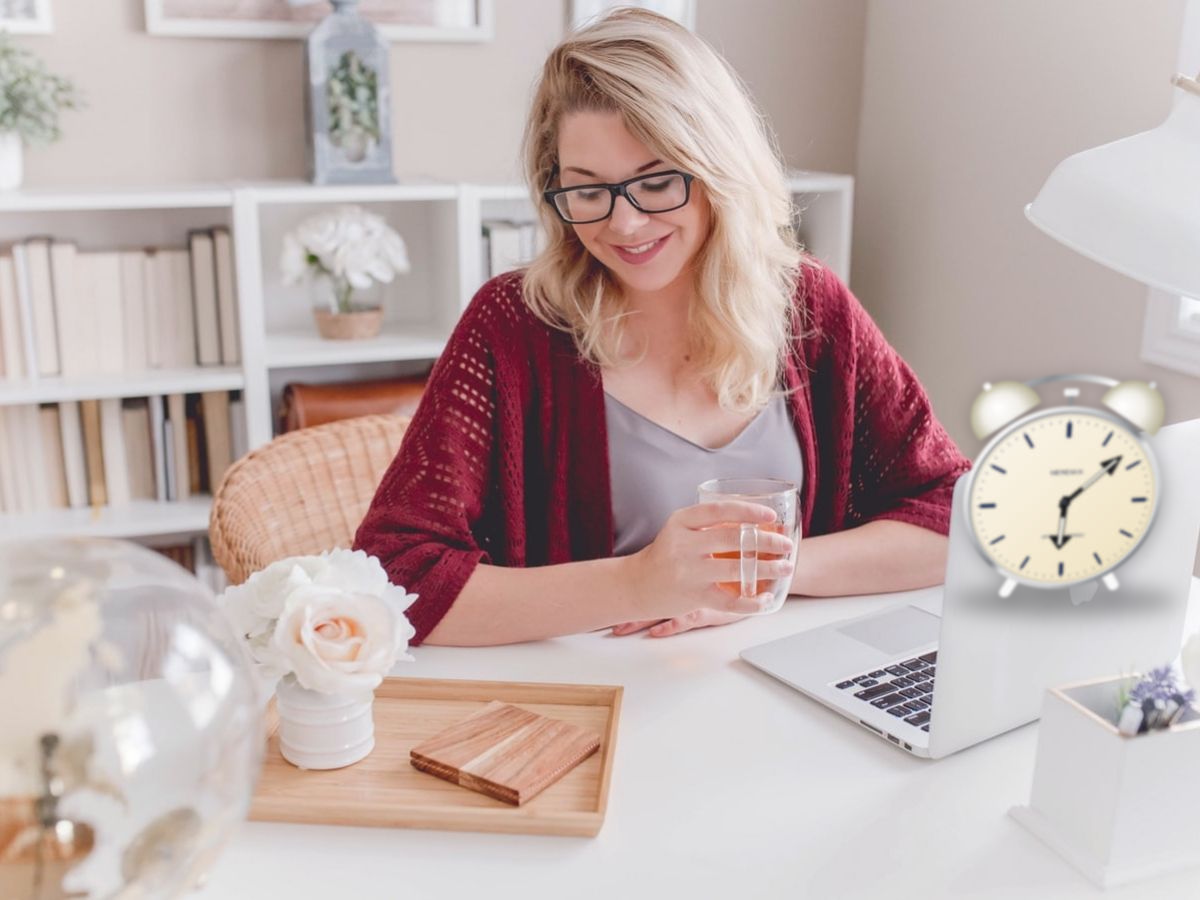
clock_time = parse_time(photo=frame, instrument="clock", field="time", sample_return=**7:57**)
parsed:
**6:08**
